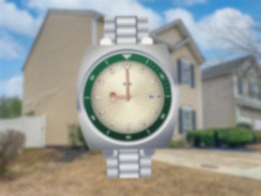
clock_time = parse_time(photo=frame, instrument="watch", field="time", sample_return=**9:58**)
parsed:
**9:00**
